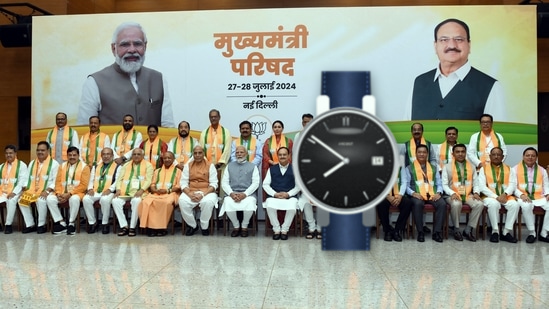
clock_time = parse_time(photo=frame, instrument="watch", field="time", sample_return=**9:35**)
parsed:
**7:51**
